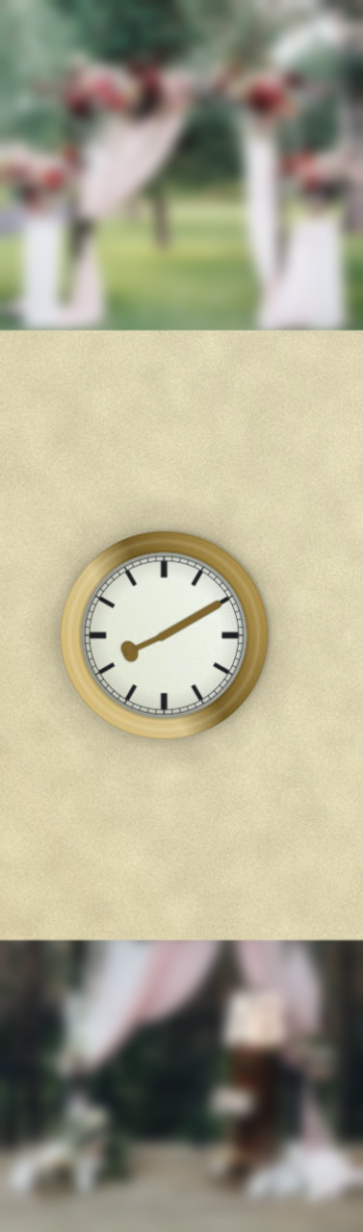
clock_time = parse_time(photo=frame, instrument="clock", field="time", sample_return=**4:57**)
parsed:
**8:10**
